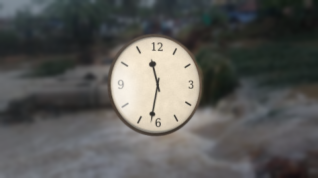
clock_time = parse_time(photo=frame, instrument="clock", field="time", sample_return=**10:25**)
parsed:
**11:32**
